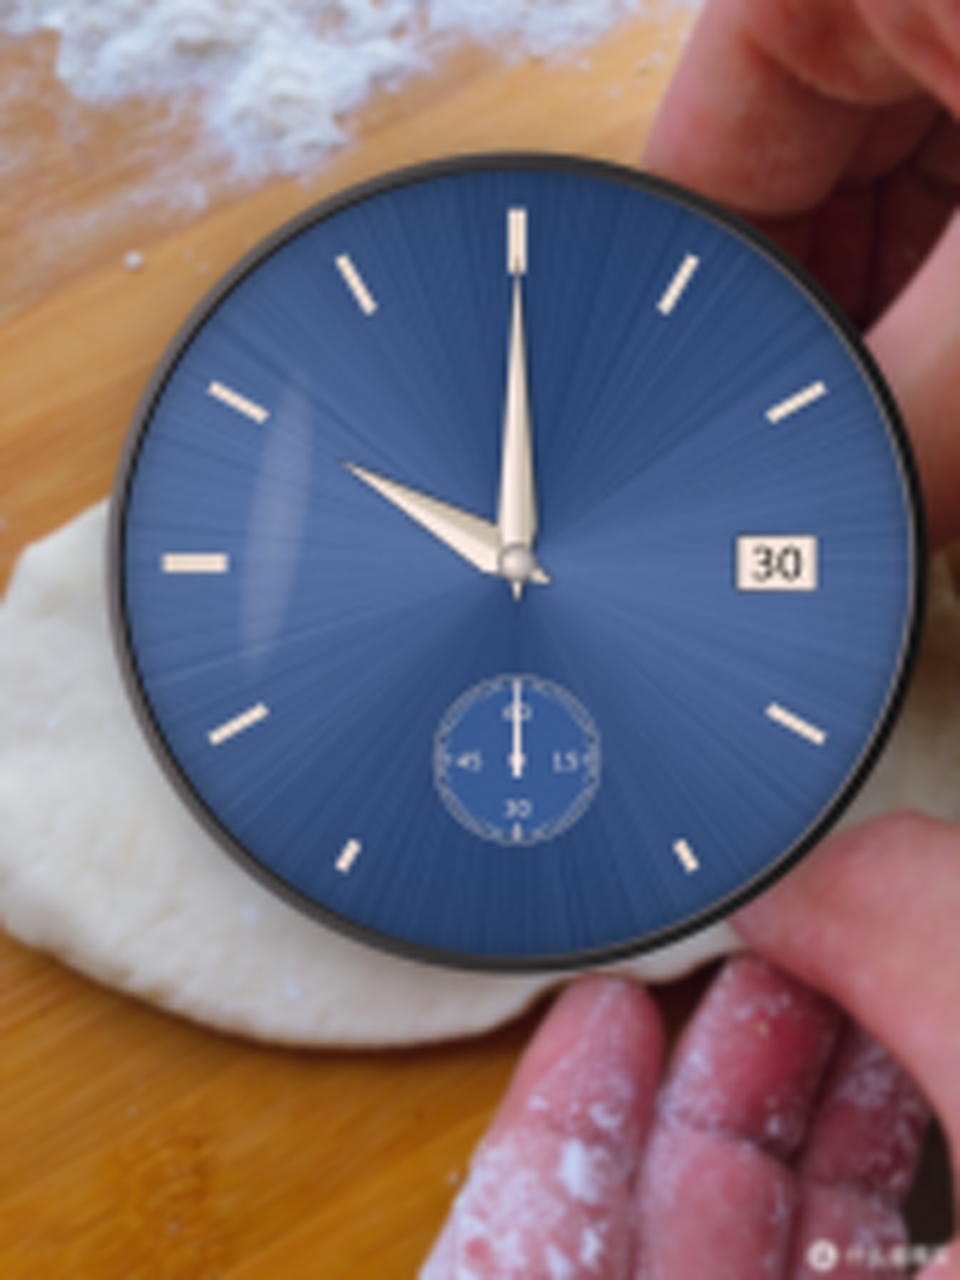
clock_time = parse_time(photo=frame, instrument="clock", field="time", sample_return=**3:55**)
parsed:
**10:00**
